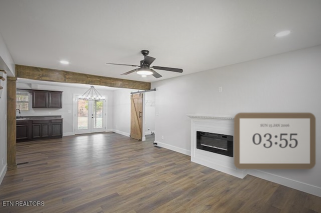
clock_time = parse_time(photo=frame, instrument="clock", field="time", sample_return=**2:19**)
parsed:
**3:55**
